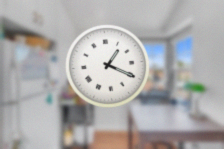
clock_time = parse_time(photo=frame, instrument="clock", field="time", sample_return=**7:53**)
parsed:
**1:20**
